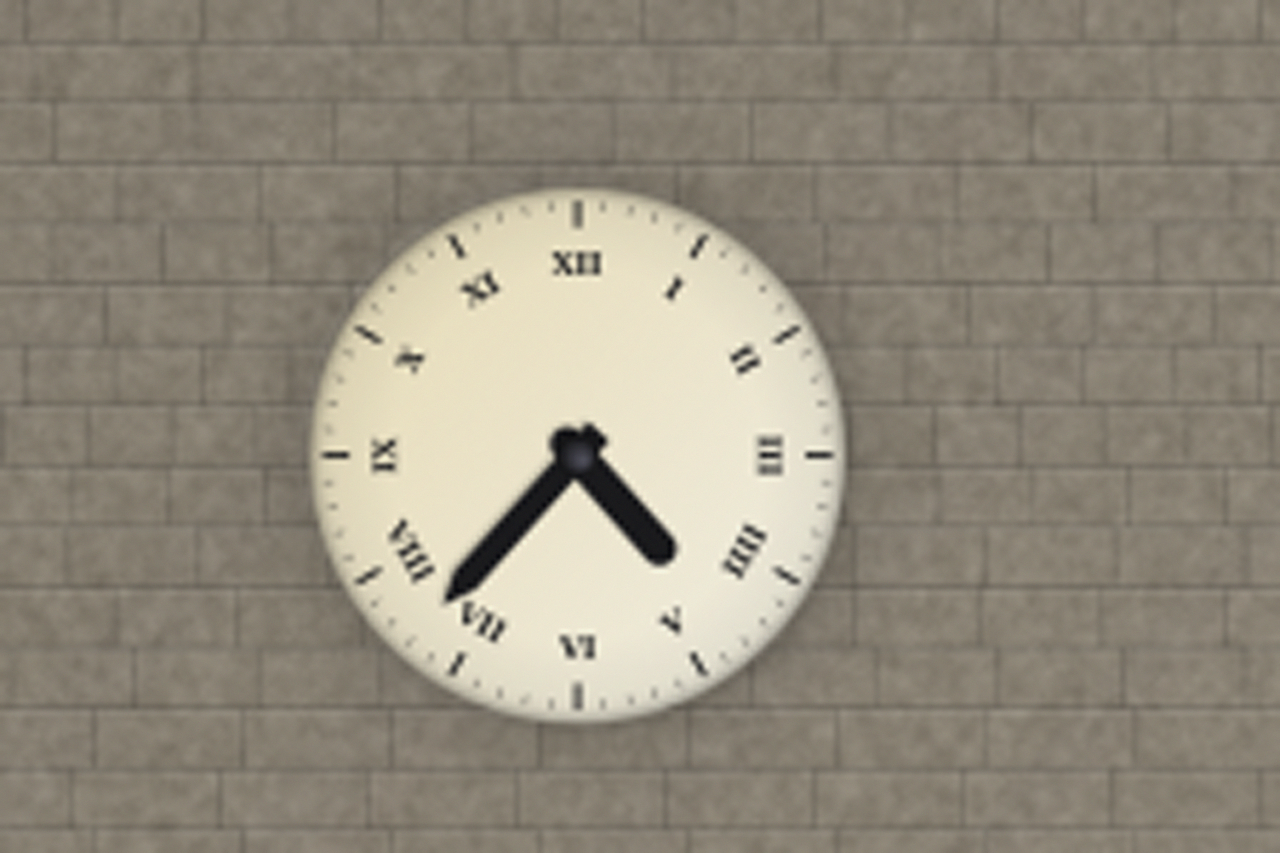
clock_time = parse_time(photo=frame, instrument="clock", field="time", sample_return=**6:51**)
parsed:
**4:37**
